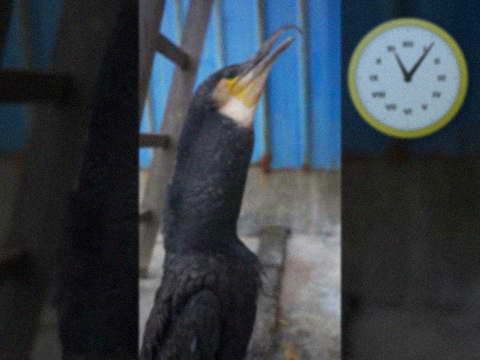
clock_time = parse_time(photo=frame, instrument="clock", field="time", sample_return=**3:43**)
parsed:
**11:06**
